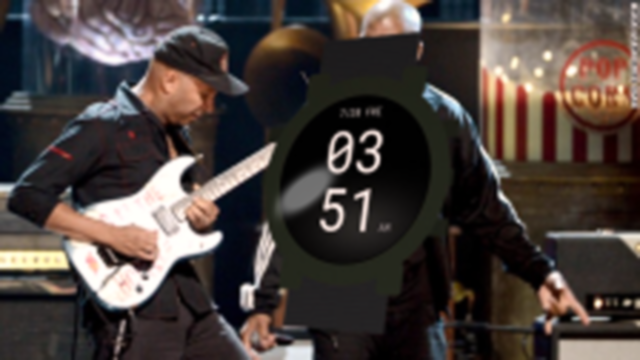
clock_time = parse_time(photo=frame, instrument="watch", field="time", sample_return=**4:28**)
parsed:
**3:51**
